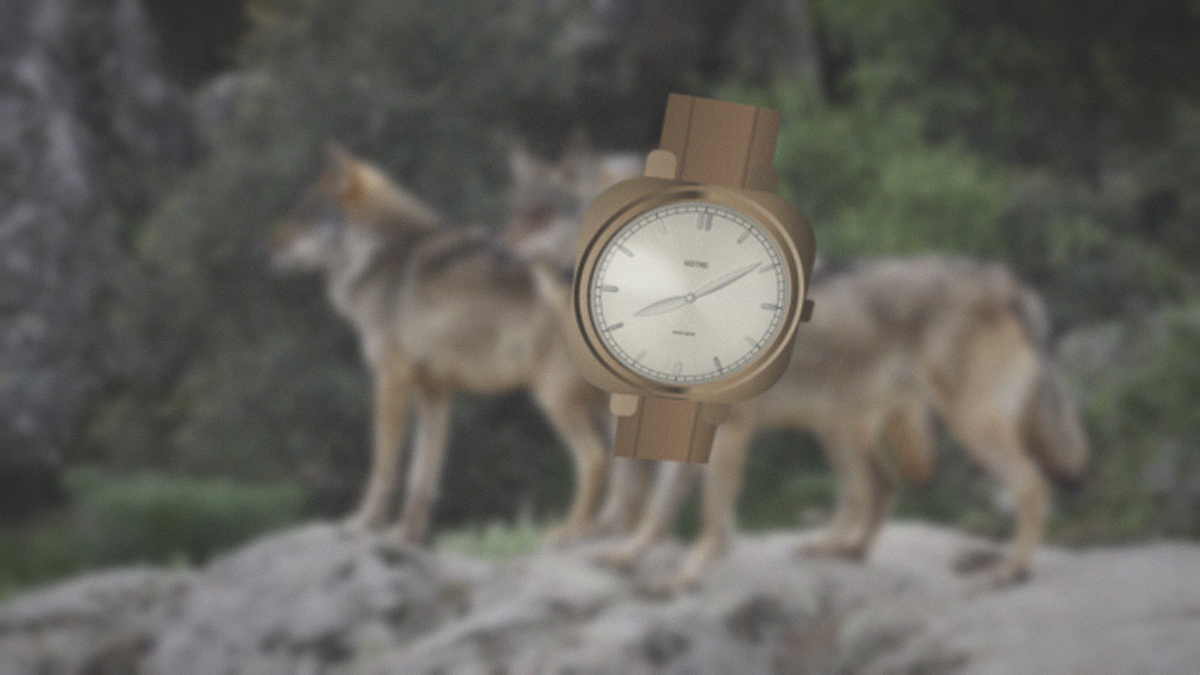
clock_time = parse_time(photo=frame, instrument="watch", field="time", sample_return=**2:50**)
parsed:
**8:09**
